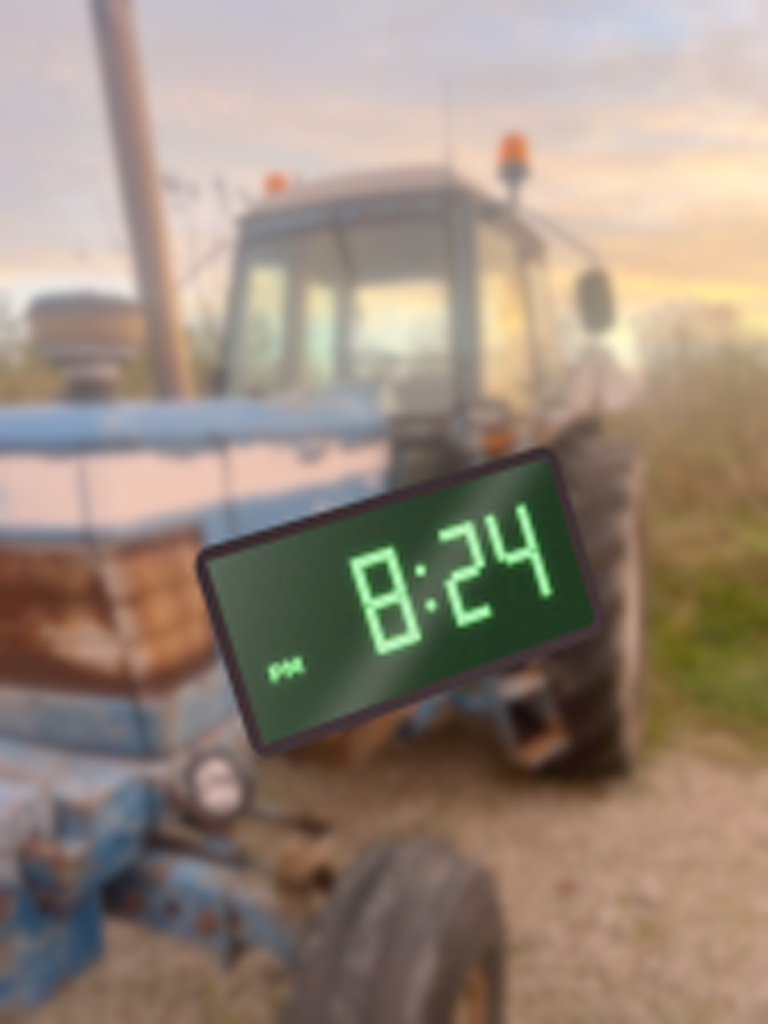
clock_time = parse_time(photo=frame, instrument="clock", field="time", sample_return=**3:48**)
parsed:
**8:24**
